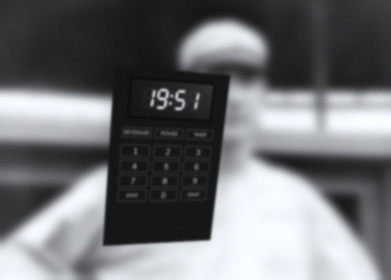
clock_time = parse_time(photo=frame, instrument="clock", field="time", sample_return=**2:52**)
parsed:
**19:51**
